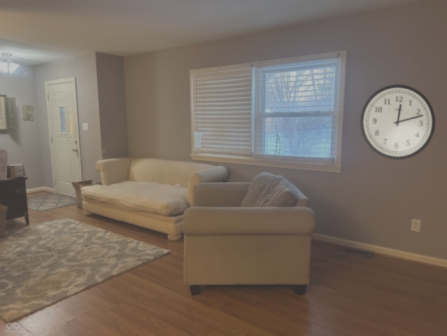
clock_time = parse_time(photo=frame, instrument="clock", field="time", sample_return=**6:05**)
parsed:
**12:12**
